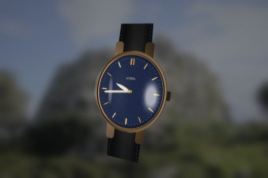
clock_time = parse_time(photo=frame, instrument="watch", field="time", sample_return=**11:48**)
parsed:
**9:44**
